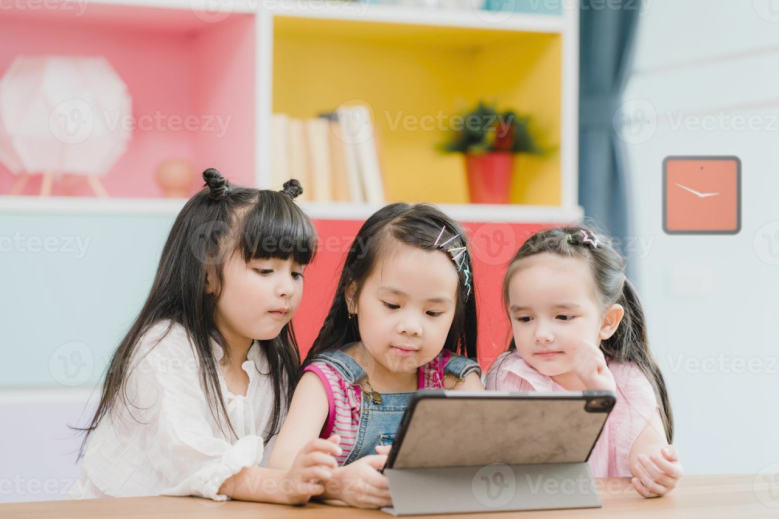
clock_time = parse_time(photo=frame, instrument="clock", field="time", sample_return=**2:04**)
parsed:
**2:49**
